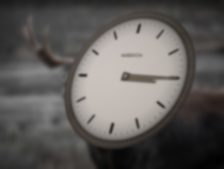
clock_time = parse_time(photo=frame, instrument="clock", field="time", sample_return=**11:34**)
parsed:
**3:15**
